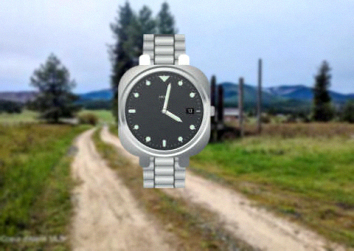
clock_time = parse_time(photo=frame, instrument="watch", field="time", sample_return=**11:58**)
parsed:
**4:02**
